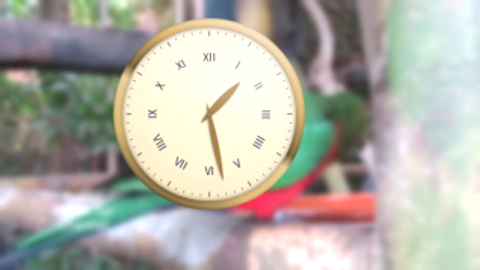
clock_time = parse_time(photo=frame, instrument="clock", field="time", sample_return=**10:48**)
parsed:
**1:28**
